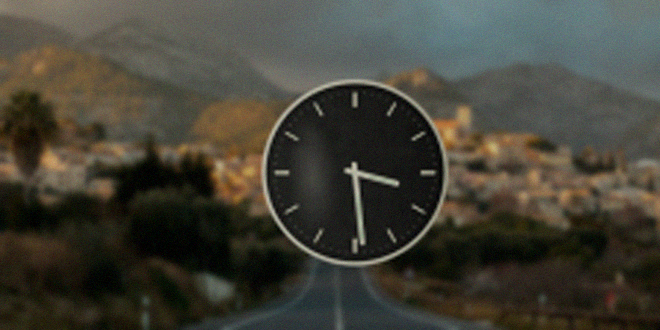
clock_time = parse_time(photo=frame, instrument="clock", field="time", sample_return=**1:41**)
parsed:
**3:29**
